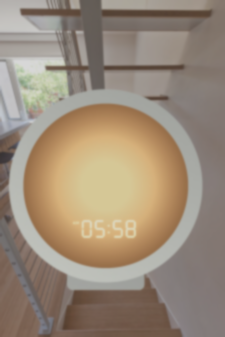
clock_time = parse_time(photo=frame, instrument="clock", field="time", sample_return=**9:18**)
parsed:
**5:58**
